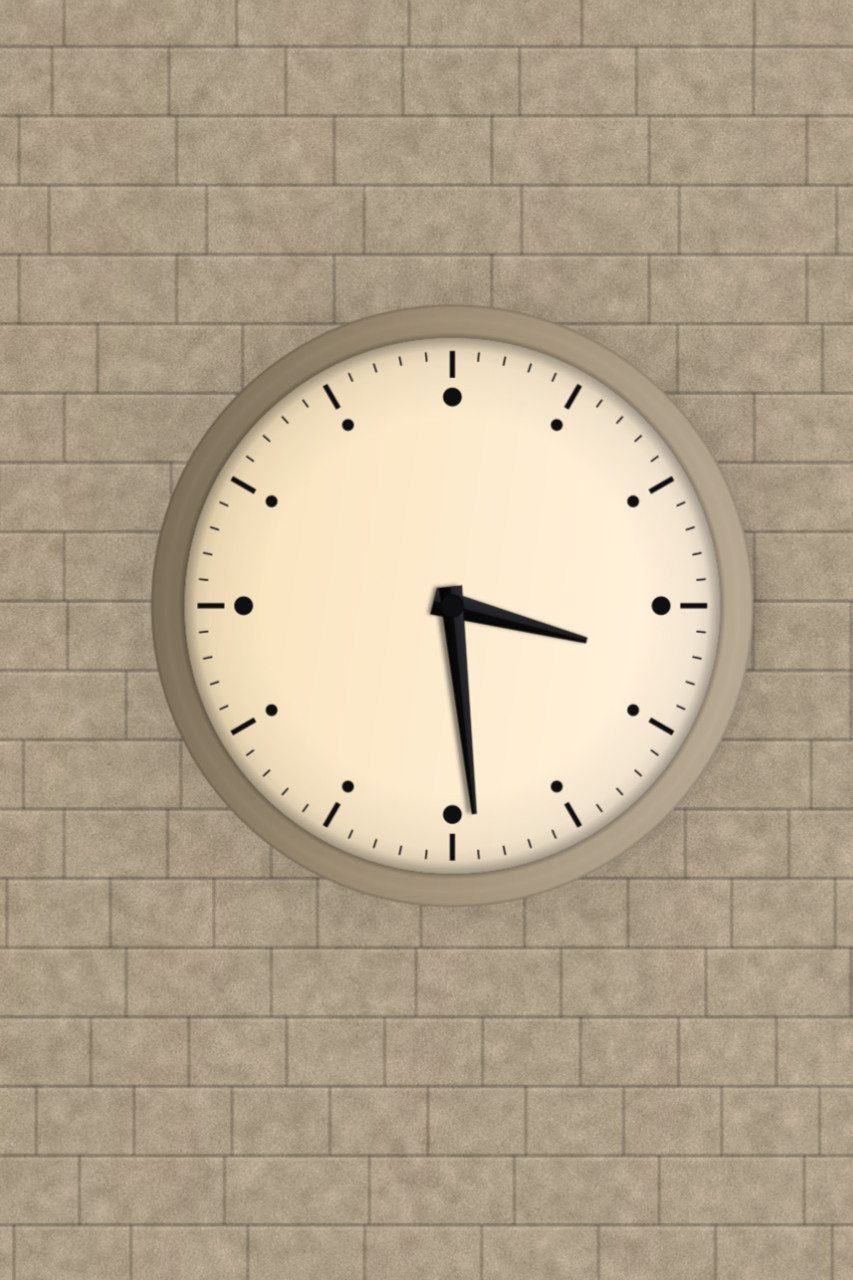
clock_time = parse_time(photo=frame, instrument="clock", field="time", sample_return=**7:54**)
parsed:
**3:29**
